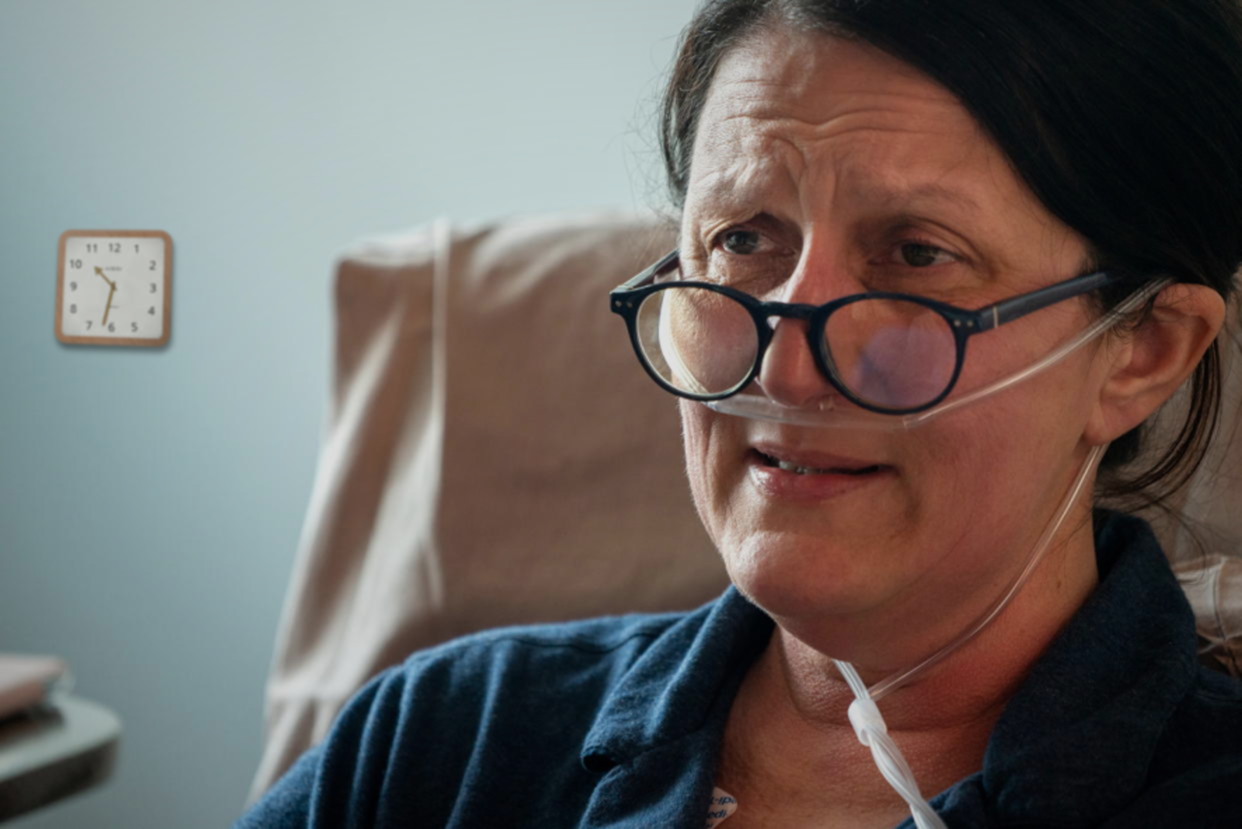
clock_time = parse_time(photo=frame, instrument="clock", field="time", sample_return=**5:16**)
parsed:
**10:32**
